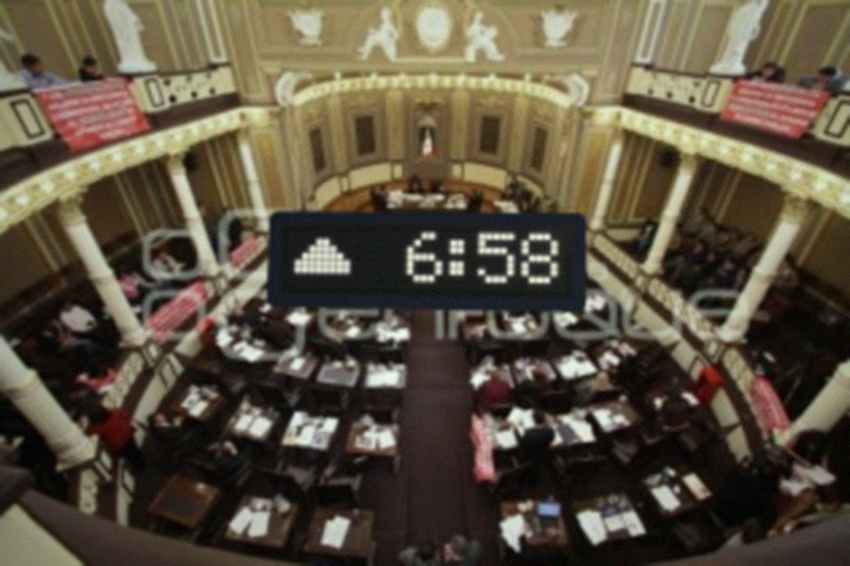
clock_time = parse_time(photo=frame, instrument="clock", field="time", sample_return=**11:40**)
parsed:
**6:58**
